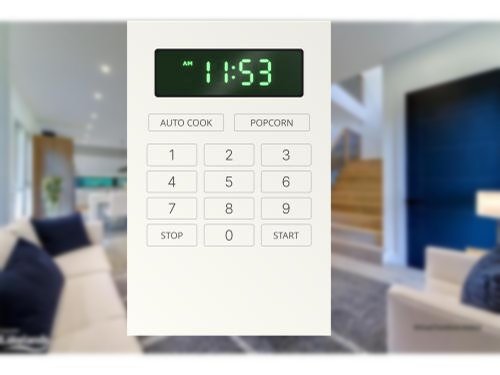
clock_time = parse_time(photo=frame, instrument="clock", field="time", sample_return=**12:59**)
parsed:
**11:53**
